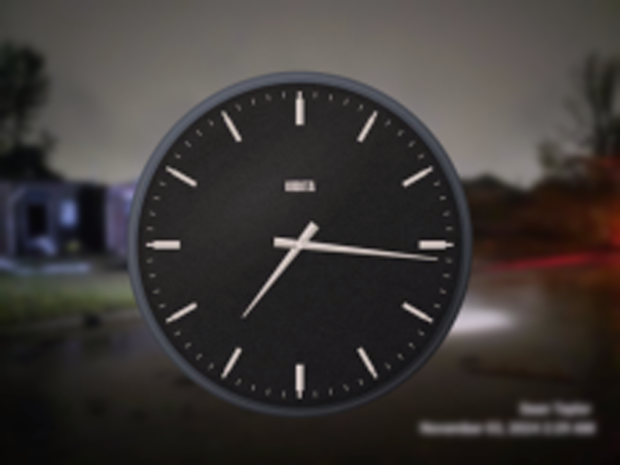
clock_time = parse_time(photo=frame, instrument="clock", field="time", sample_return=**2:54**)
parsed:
**7:16**
